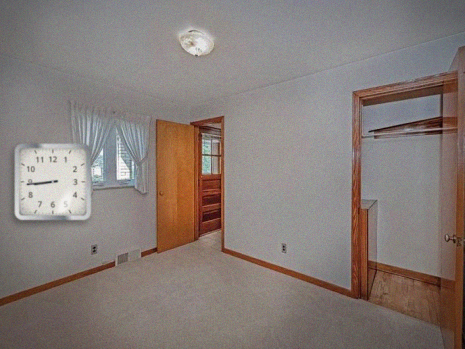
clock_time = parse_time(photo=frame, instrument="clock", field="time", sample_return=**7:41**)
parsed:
**8:44**
